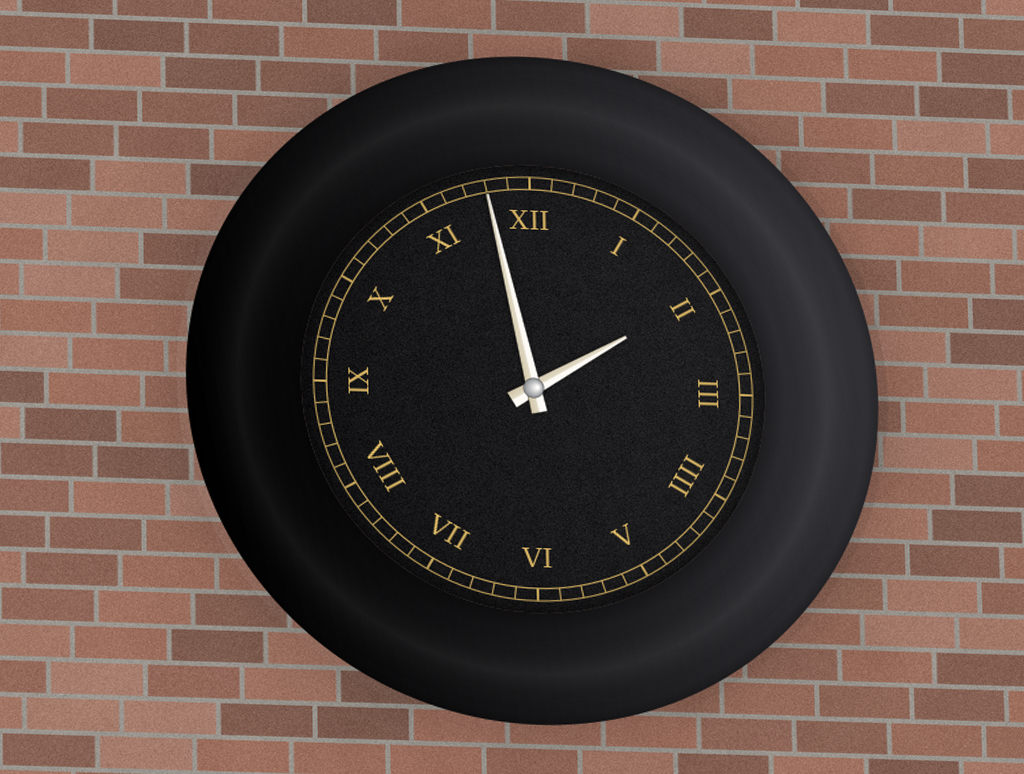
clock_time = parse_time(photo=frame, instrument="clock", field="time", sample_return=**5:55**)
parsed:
**1:58**
